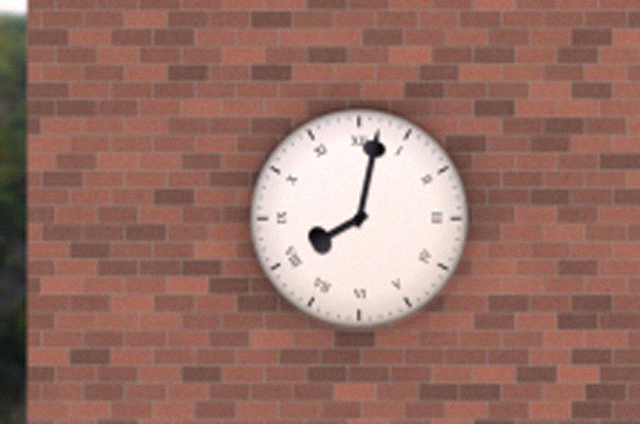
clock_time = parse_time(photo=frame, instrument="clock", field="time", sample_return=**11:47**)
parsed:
**8:02**
